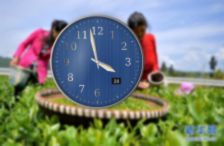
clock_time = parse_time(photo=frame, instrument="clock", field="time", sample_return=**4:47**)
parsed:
**3:58**
